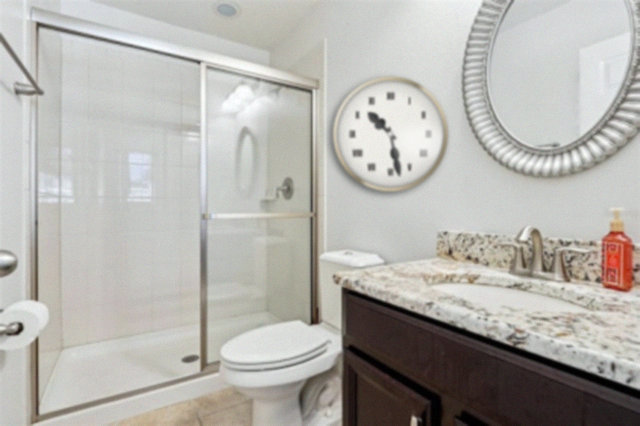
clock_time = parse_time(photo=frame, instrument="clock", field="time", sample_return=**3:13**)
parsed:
**10:28**
